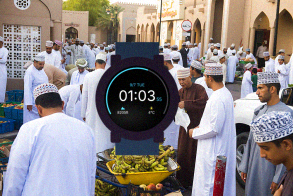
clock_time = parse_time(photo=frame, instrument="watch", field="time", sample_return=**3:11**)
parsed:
**1:03**
